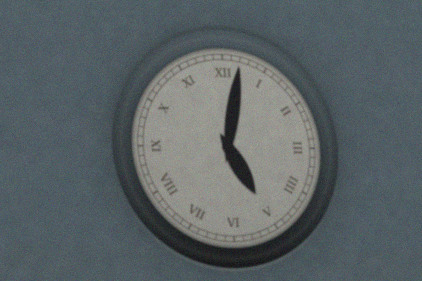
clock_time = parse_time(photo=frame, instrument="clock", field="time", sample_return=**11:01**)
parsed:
**5:02**
